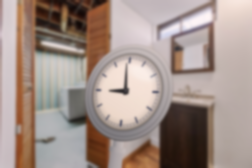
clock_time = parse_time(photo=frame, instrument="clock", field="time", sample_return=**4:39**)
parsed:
**8:59**
